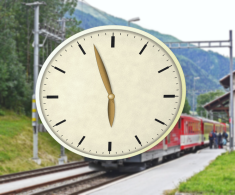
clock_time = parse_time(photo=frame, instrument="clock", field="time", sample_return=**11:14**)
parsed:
**5:57**
